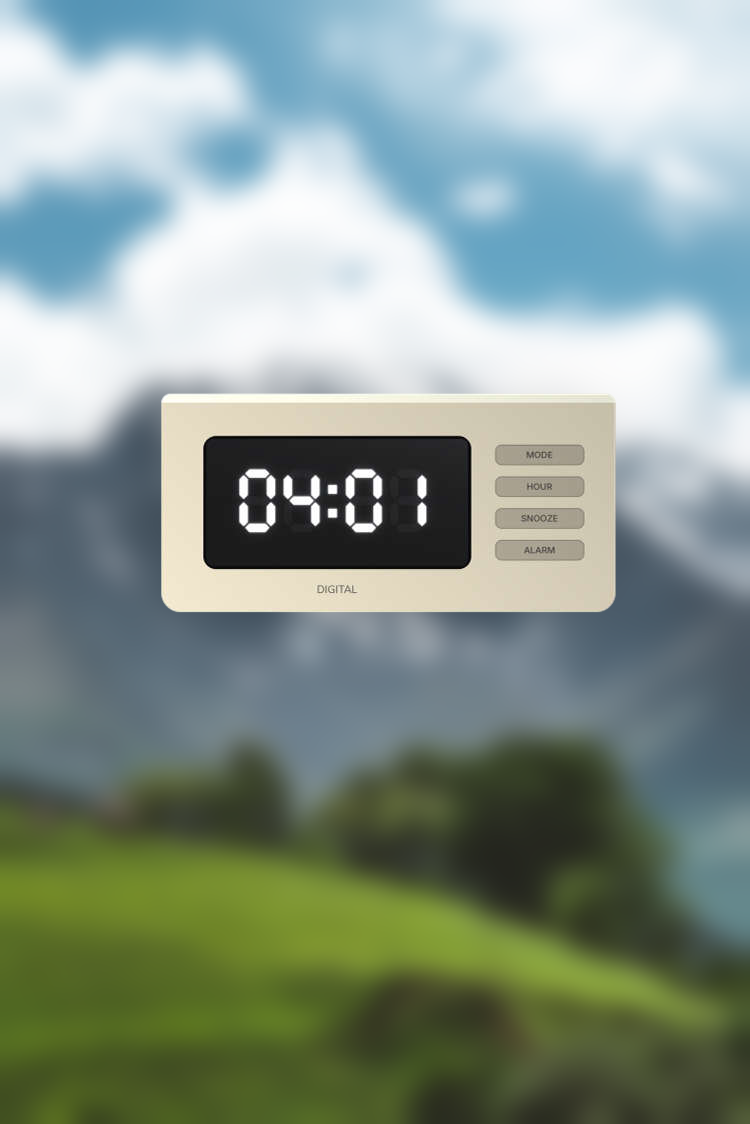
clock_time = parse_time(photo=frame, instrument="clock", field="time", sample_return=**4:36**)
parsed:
**4:01**
